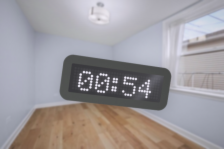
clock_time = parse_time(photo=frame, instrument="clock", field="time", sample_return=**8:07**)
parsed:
**0:54**
